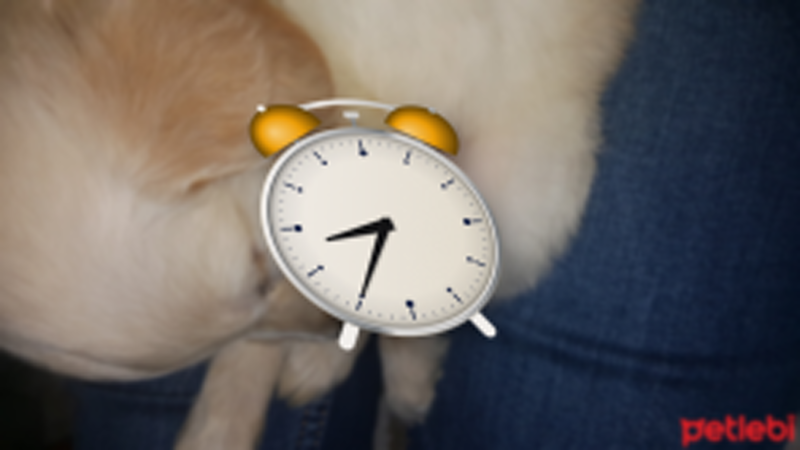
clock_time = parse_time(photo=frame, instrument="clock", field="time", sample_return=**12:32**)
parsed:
**8:35**
